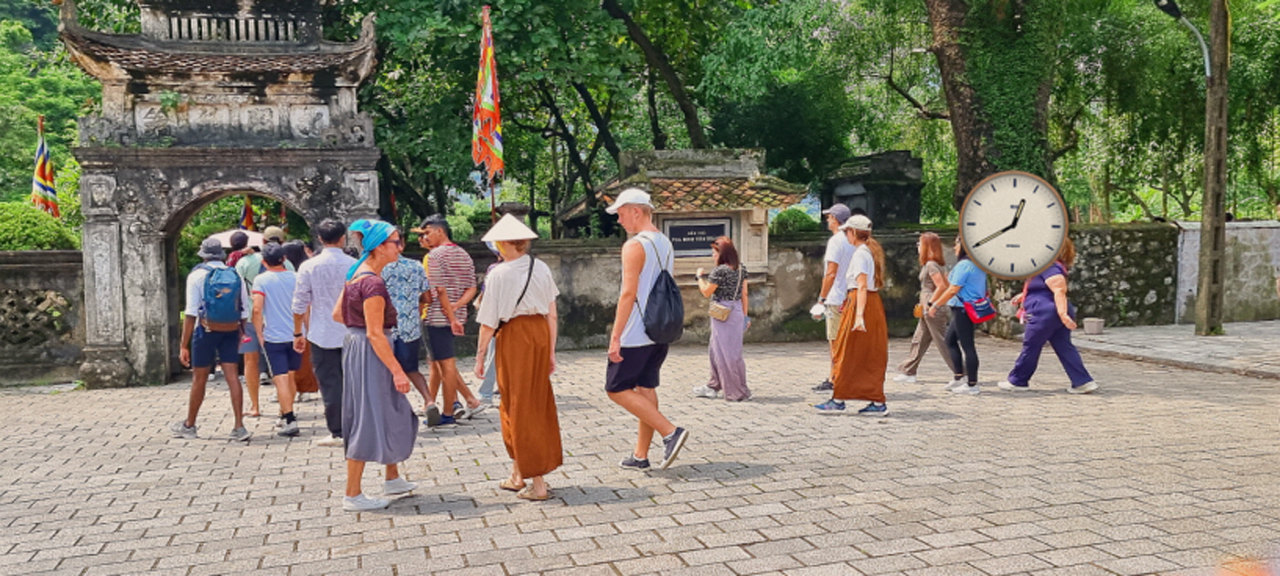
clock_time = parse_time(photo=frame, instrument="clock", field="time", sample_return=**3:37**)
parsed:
**12:40**
